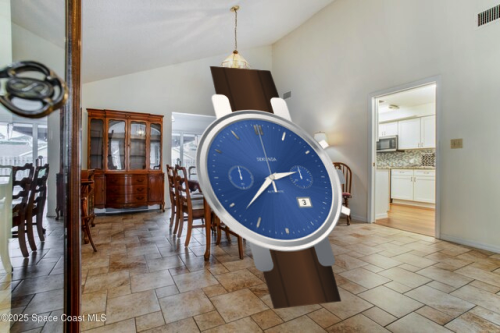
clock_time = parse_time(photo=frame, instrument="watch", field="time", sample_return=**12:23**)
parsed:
**2:38**
